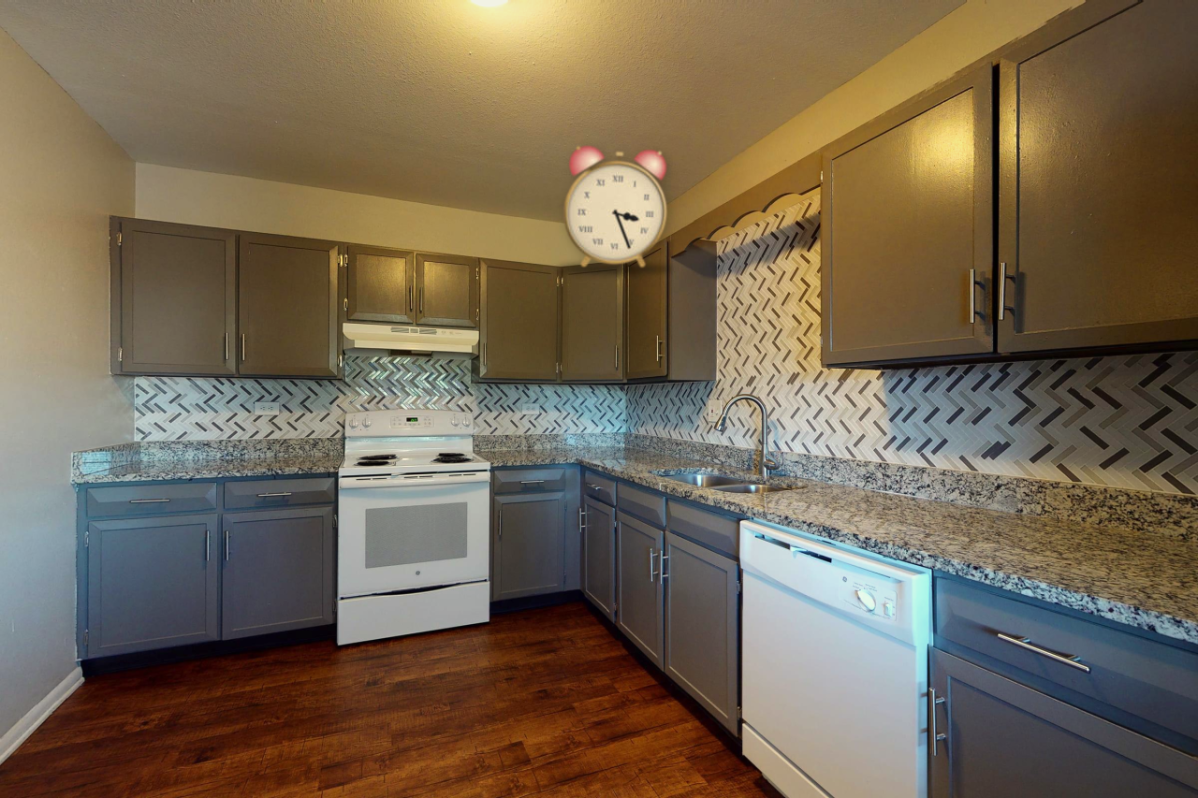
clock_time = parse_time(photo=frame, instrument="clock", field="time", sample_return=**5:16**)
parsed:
**3:26**
